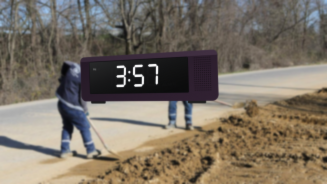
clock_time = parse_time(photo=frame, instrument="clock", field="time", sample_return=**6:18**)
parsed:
**3:57**
